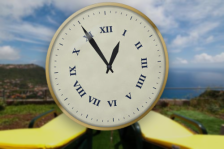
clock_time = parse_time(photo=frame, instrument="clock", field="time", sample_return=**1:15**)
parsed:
**12:55**
